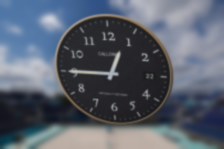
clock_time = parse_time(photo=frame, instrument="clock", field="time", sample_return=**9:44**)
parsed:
**12:45**
